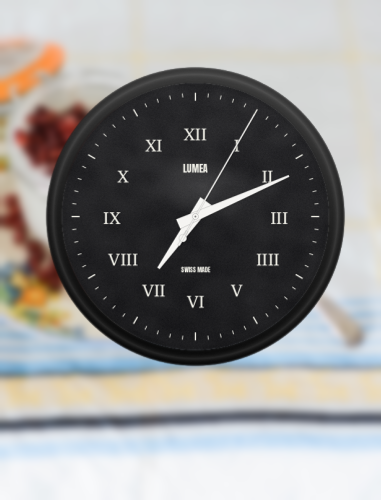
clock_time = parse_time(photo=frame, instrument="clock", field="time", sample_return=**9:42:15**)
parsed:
**7:11:05**
